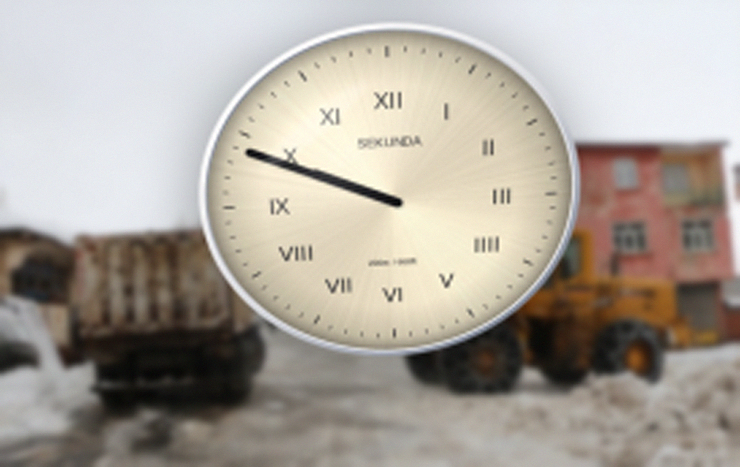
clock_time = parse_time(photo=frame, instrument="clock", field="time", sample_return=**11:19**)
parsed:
**9:49**
